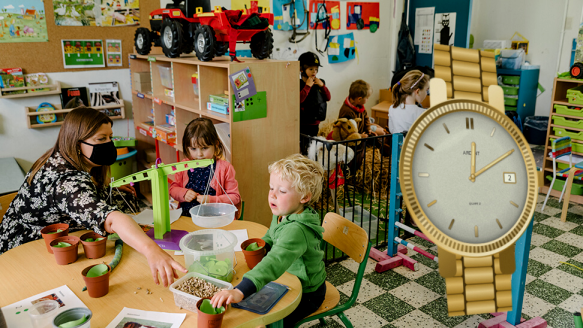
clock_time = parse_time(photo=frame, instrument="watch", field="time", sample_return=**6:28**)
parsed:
**12:10**
